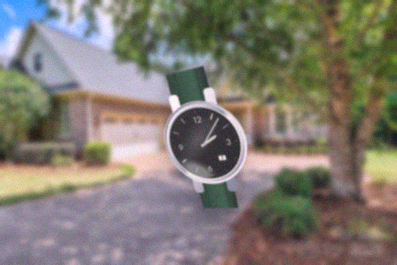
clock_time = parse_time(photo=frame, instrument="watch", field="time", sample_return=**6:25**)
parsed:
**2:07**
